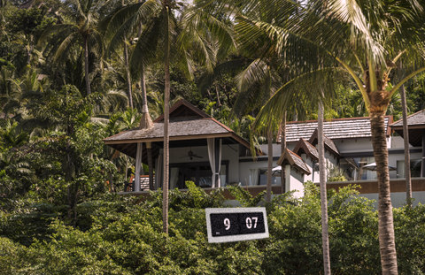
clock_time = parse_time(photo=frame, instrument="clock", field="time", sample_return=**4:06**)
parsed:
**9:07**
